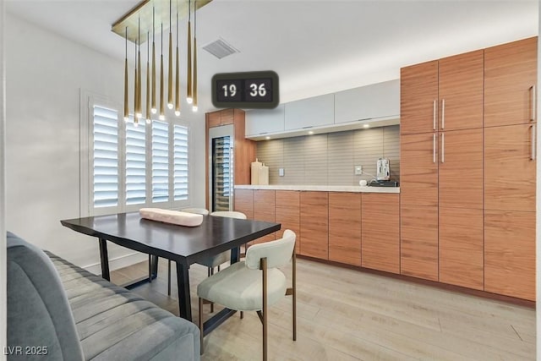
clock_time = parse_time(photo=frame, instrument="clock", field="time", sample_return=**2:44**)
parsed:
**19:36**
